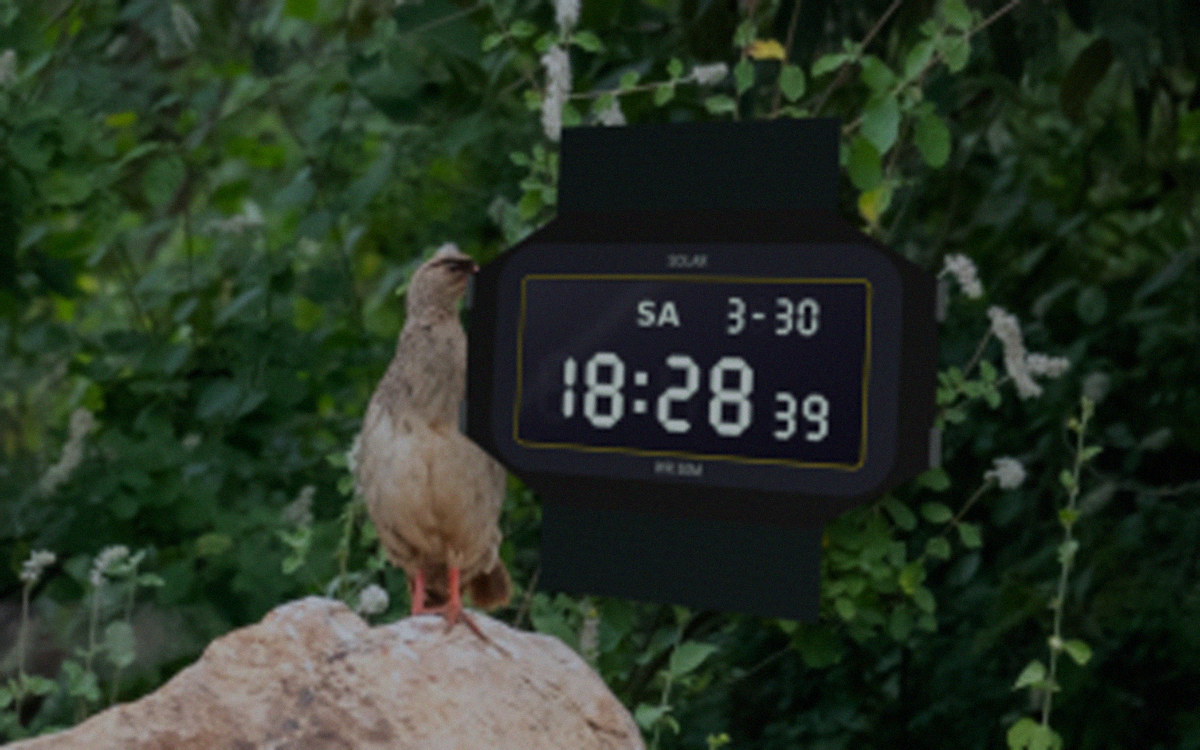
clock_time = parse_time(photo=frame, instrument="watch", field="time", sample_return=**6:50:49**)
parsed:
**18:28:39**
